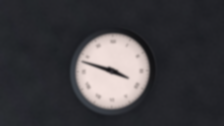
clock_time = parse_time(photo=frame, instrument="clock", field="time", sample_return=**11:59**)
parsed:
**3:48**
